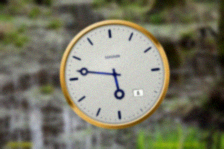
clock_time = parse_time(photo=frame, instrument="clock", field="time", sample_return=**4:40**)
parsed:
**5:47**
